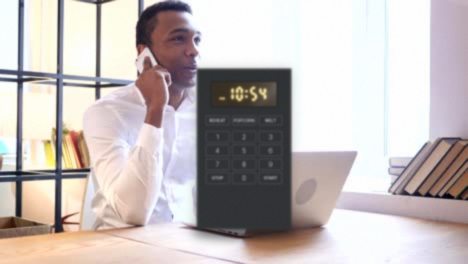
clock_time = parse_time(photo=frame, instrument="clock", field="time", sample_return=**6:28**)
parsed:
**10:54**
